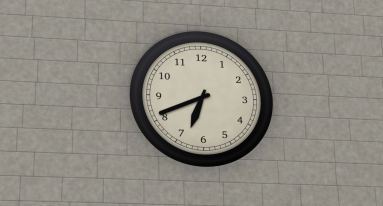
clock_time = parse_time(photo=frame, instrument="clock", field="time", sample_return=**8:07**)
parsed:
**6:41**
